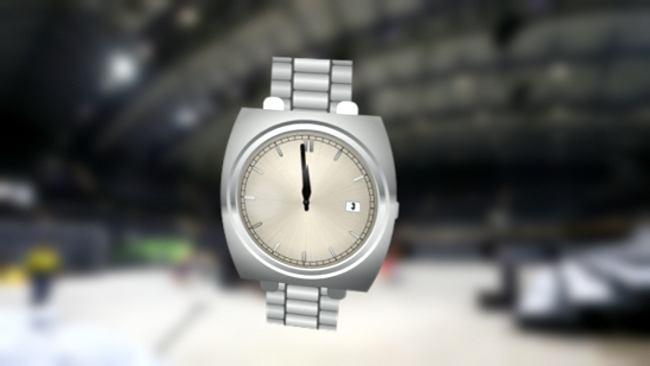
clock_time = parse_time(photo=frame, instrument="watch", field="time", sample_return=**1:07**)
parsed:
**11:59**
